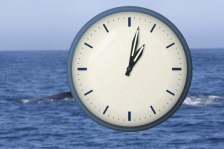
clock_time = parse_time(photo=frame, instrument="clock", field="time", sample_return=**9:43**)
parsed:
**1:02**
